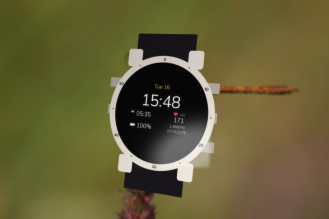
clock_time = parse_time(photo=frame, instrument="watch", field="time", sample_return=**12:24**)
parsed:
**15:48**
